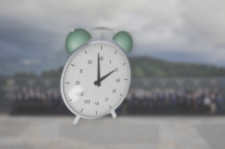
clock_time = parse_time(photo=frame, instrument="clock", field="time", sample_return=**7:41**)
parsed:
**1:59**
